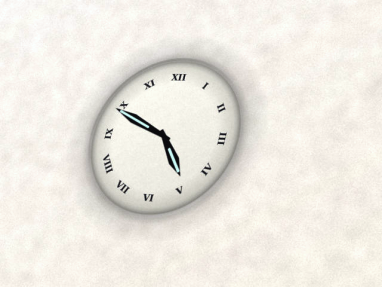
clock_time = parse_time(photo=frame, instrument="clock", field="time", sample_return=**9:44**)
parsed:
**4:49**
